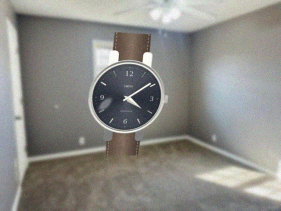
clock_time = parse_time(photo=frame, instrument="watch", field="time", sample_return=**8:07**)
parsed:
**4:09**
